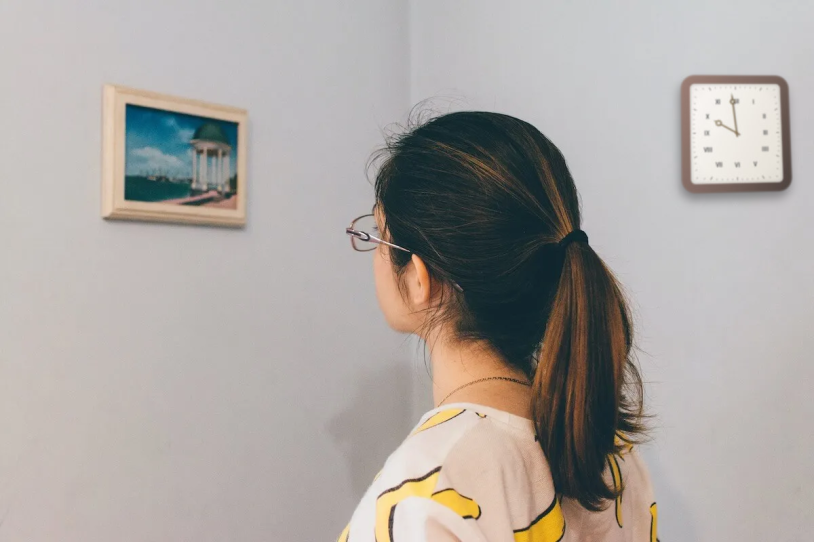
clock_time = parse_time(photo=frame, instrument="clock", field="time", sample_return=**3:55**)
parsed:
**9:59**
